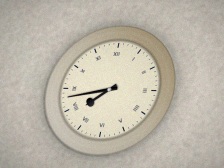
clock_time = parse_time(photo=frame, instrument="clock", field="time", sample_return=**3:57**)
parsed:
**7:43**
